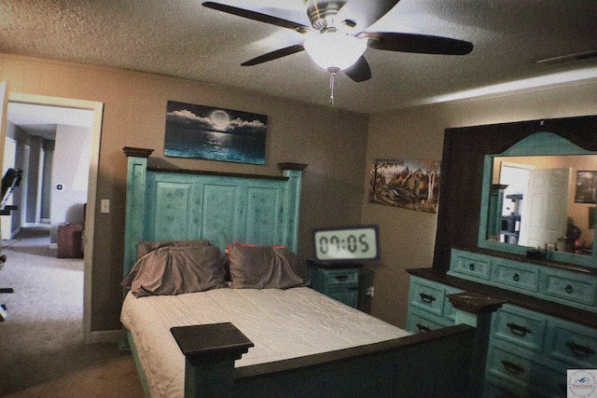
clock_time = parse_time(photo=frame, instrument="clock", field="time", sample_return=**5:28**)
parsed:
**7:05**
